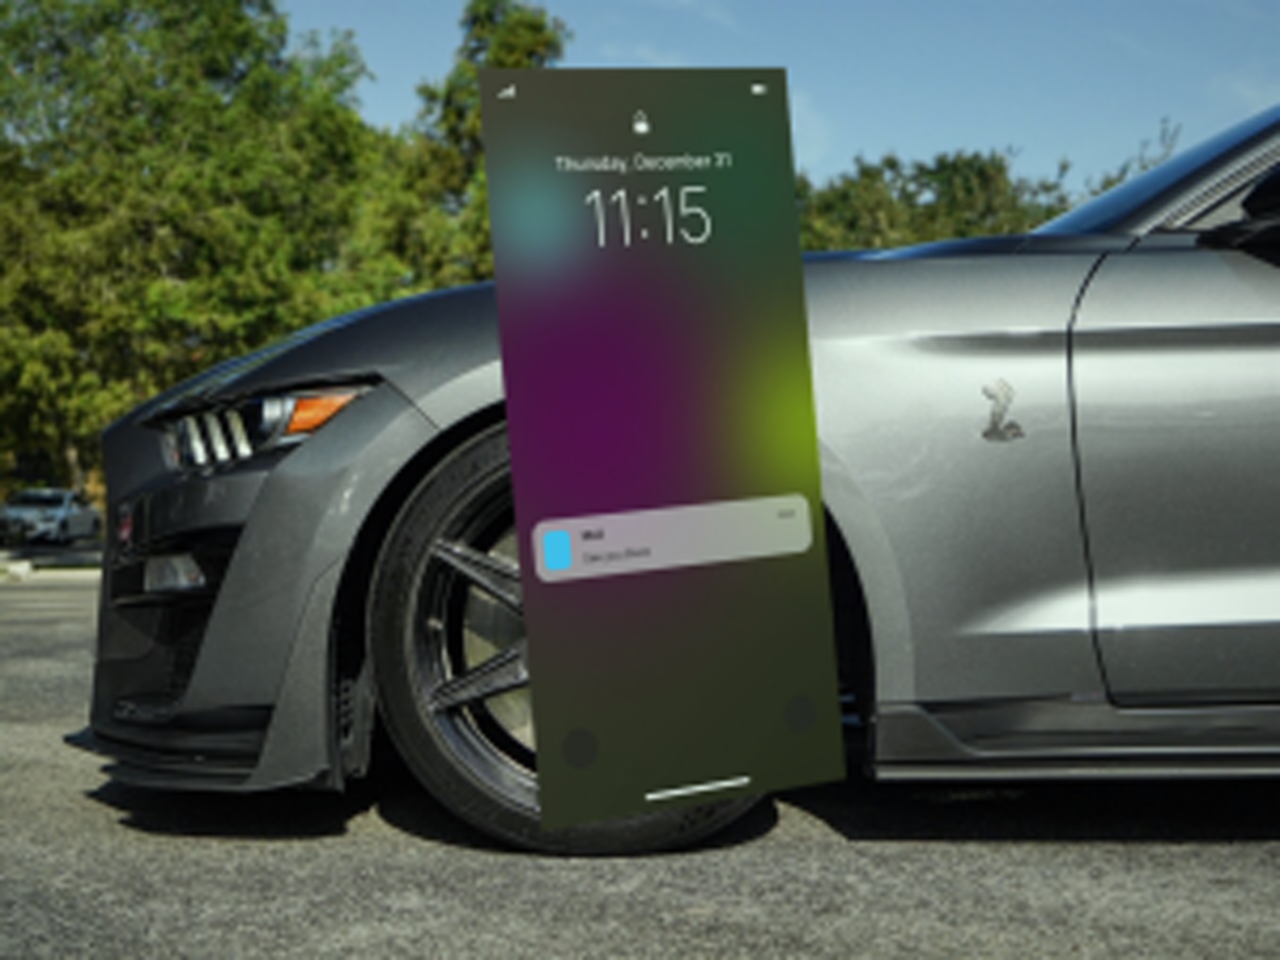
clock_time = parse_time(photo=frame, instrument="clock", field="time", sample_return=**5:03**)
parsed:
**11:15**
